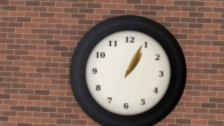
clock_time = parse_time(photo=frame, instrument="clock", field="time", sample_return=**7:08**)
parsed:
**1:04**
